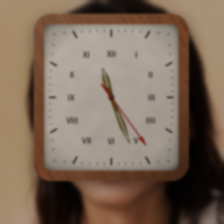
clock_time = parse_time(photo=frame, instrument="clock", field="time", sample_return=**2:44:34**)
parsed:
**11:26:24**
